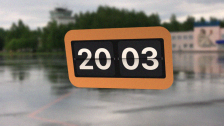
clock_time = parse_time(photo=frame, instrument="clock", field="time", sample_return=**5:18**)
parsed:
**20:03**
